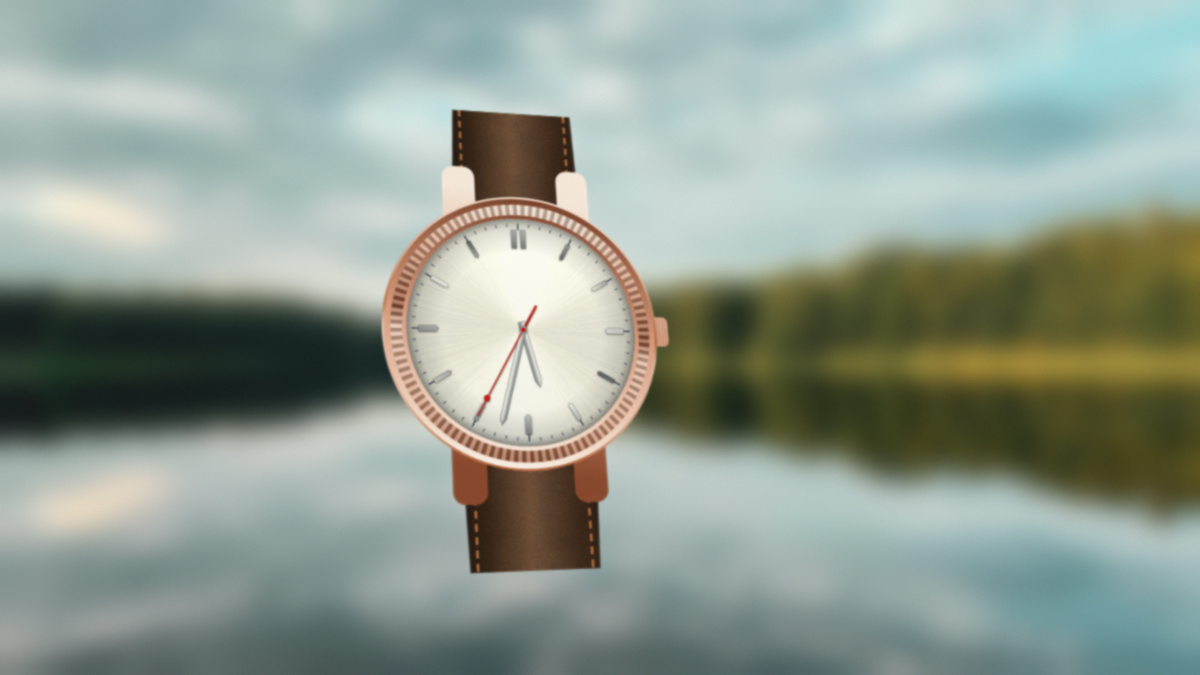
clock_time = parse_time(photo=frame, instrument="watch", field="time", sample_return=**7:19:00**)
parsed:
**5:32:35**
